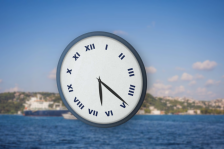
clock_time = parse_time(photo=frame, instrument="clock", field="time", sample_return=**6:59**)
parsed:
**6:24**
